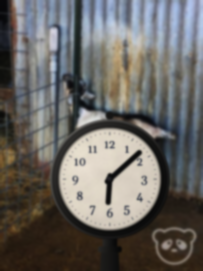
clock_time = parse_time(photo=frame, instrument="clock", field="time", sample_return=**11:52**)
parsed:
**6:08**
